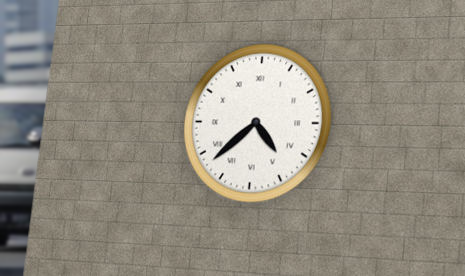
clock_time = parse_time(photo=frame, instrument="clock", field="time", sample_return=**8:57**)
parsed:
**4:38**
